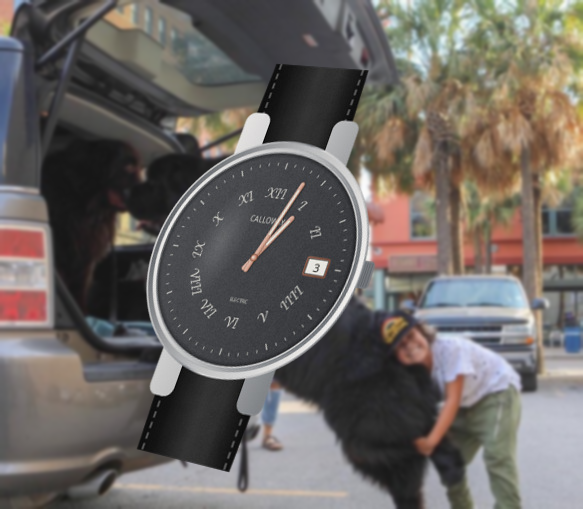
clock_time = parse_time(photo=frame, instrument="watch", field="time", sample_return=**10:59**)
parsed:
**1:03**
